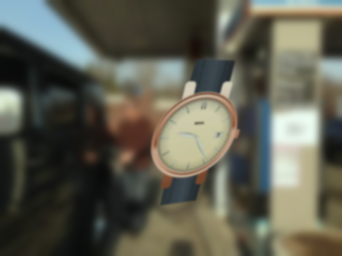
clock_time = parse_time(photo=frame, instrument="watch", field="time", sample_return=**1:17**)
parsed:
**9:24**
